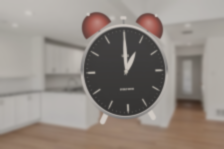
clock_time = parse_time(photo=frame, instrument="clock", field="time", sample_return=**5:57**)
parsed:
**1:00**
